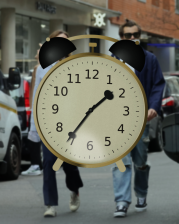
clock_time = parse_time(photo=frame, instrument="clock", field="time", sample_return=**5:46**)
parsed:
**1:36**
